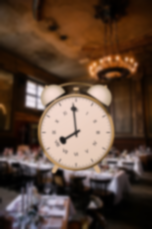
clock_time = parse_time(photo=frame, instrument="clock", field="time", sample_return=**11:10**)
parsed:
**7:59**
